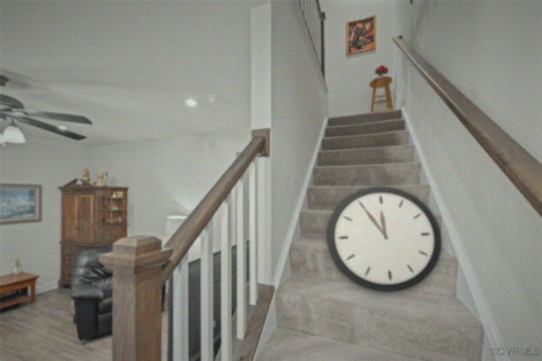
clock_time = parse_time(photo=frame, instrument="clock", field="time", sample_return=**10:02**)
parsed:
**11:55**
